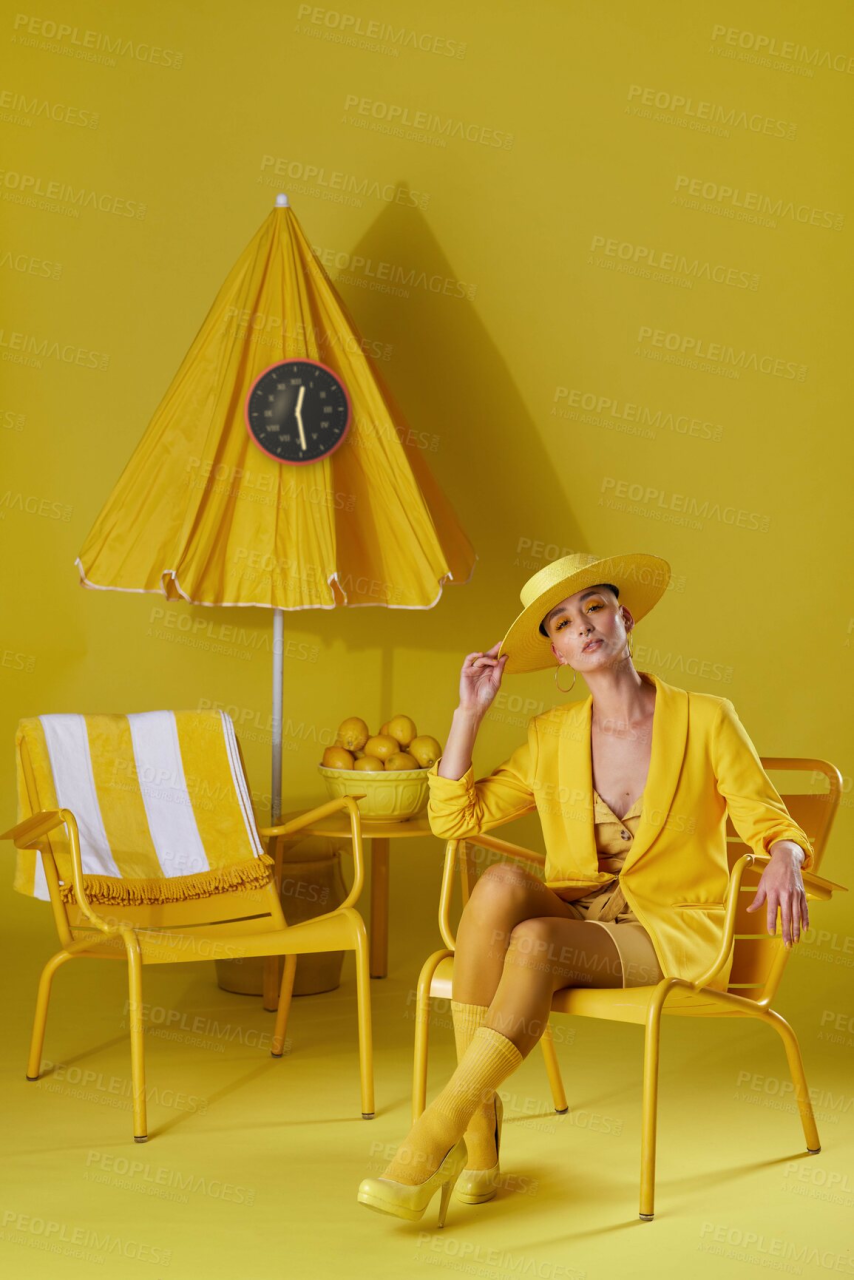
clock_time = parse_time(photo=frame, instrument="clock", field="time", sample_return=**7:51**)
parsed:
**12:29**
